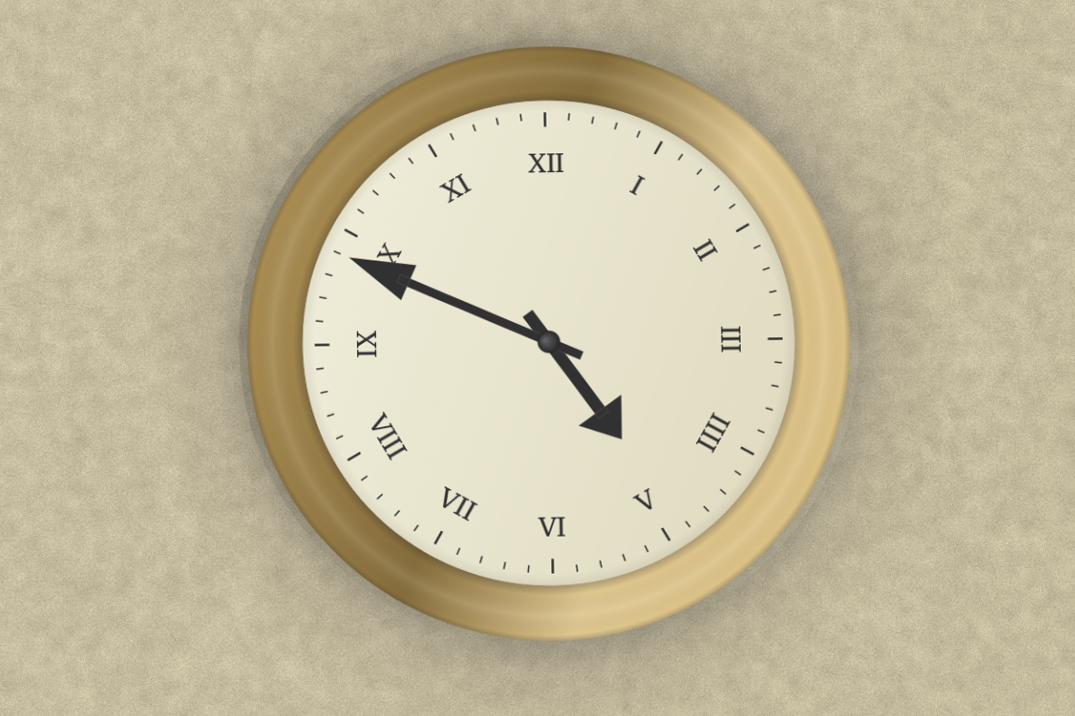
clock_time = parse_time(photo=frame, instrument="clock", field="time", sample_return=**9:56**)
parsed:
**4:49**
